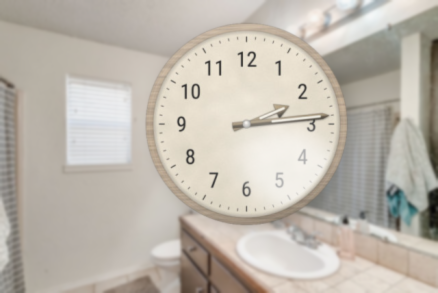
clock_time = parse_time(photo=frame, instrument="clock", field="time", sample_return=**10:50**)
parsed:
**2:14**
